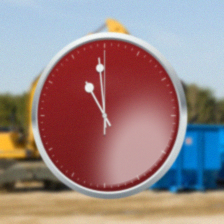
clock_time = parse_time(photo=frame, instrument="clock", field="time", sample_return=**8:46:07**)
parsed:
**10:59:00**
